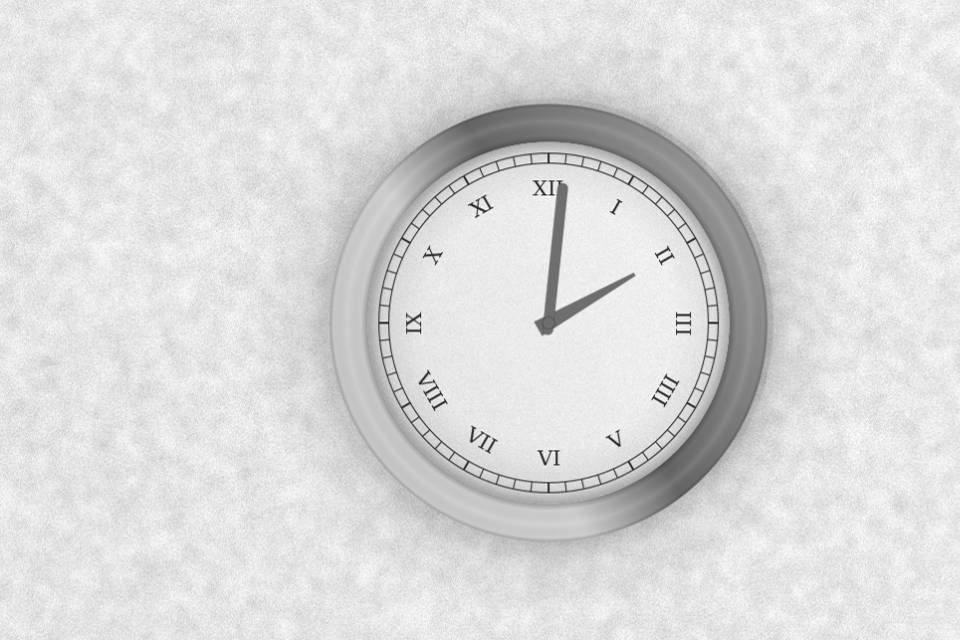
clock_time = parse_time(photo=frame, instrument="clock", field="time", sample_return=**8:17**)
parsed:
**2:01**
